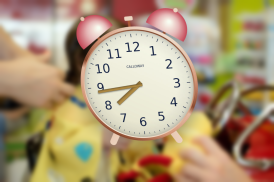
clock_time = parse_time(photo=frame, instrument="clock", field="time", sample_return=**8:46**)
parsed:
**7:44**
